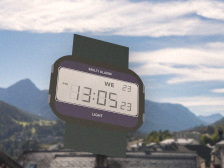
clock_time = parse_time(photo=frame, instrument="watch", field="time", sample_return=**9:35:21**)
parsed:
**13:05:23**
